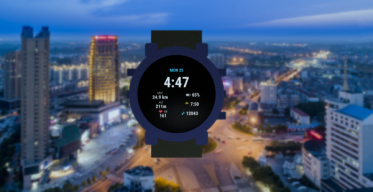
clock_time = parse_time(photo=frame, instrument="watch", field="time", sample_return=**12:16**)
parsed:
**4:47**
